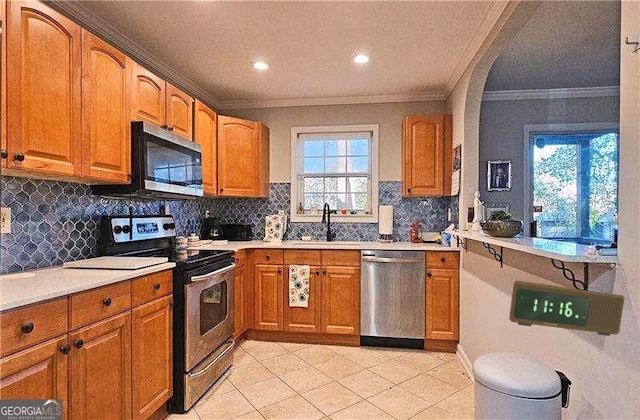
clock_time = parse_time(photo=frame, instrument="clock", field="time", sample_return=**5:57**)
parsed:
**11:16**
